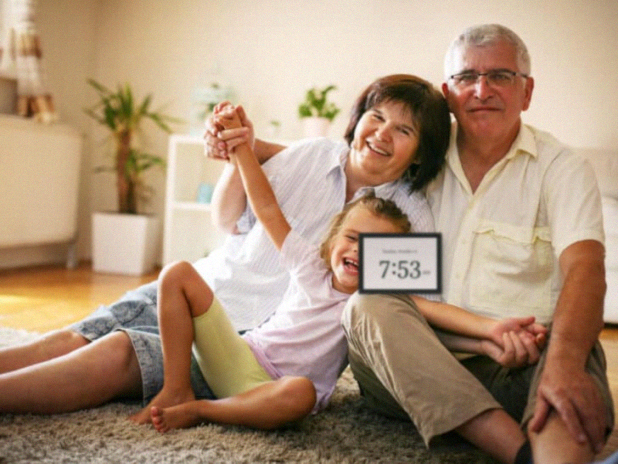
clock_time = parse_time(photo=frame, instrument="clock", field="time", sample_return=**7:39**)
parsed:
**7:53**
